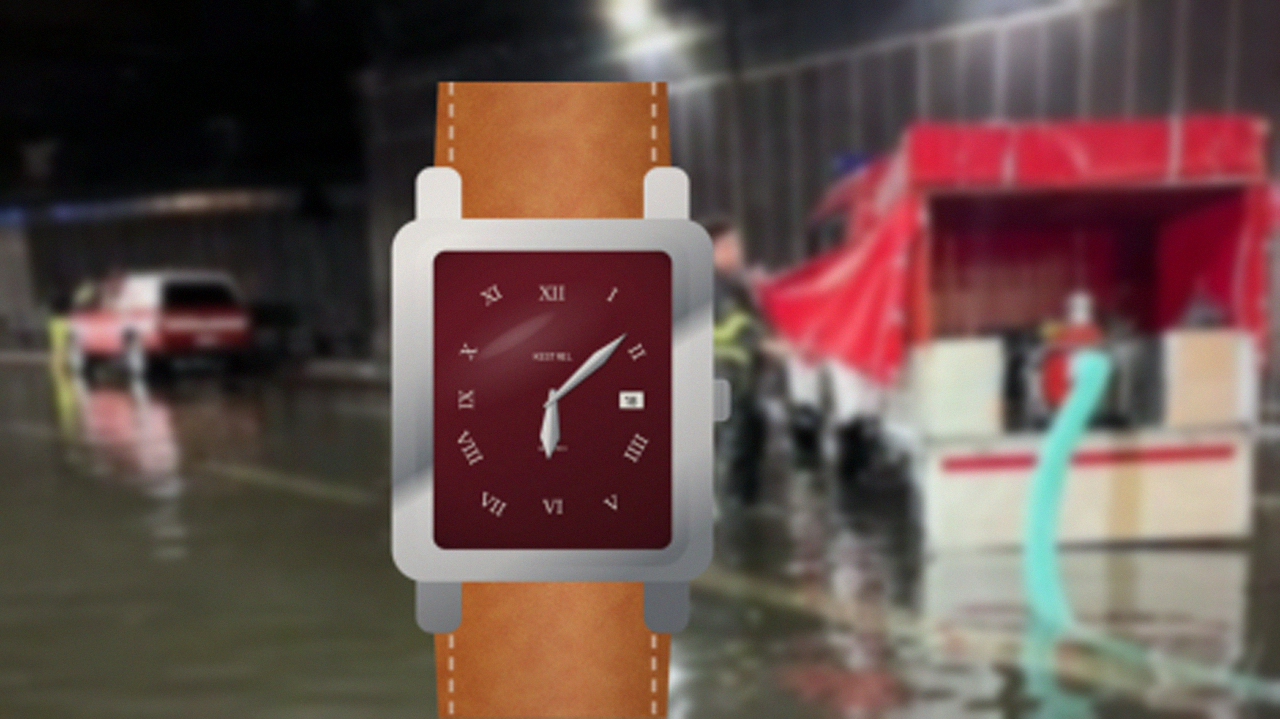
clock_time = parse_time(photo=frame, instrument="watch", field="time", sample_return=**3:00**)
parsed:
**6:08**
